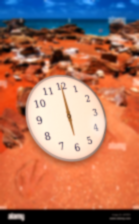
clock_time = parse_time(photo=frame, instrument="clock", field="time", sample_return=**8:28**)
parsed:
**6:00**
